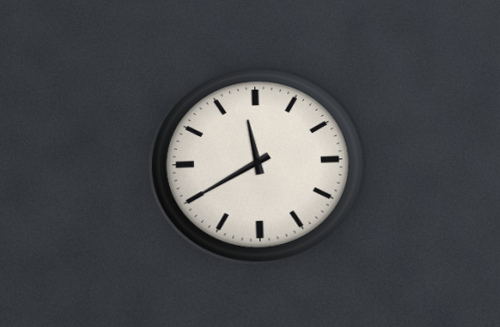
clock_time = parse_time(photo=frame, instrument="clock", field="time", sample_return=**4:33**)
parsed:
**11:40**
